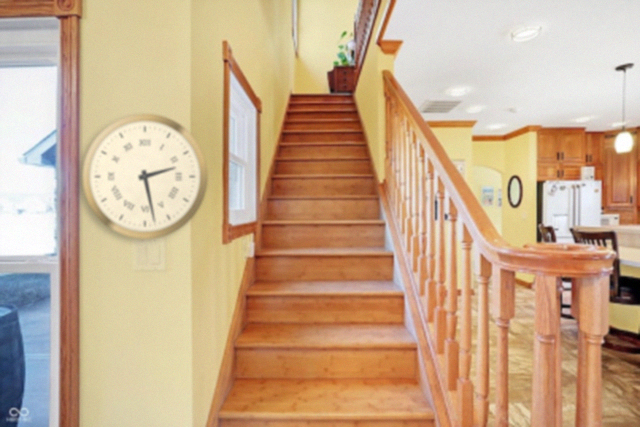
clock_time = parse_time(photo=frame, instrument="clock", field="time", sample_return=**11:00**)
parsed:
**2:28**
